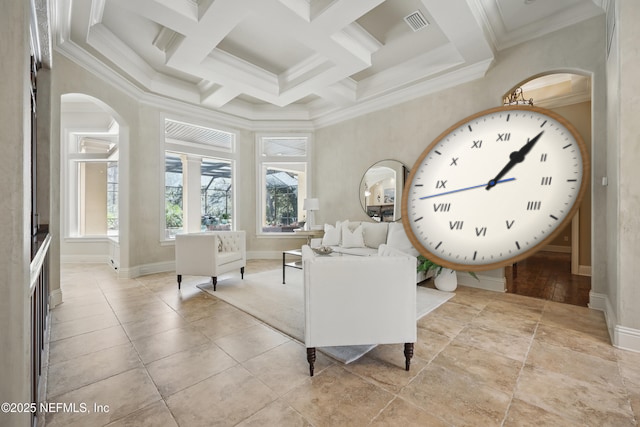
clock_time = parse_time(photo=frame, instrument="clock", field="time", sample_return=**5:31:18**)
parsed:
**1:05:43**
